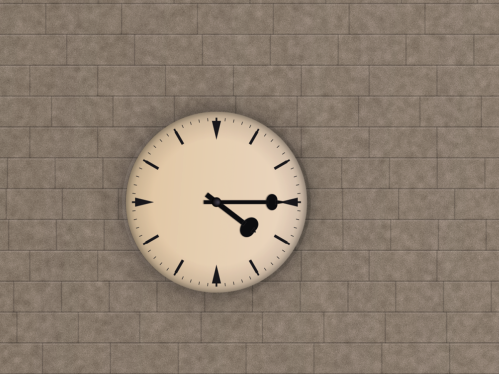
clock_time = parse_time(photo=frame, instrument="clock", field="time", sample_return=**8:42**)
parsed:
**4:15**
